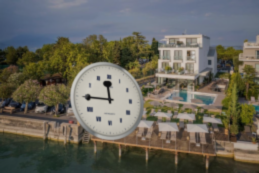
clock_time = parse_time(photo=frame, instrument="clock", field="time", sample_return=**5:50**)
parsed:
**11:45**
